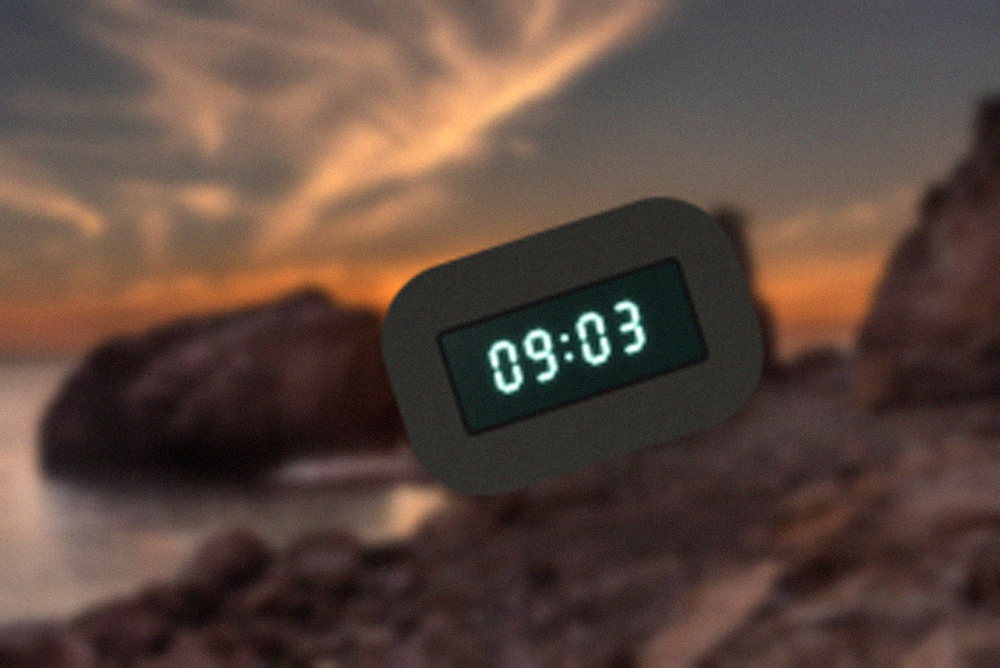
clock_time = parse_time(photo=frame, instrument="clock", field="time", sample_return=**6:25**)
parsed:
**9:03**
